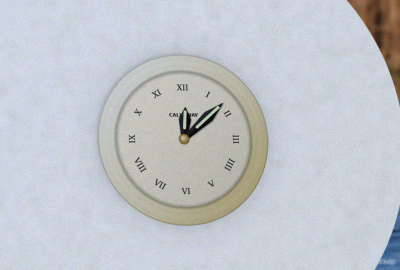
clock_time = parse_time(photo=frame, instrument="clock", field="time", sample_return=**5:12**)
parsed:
**12:08**
